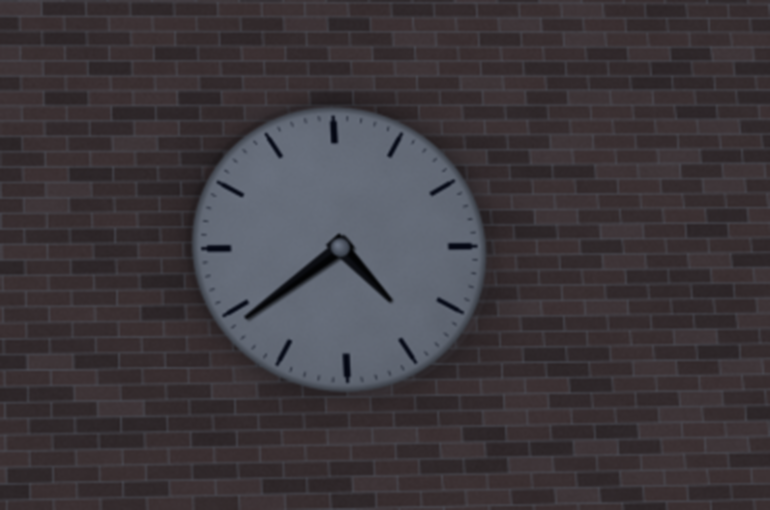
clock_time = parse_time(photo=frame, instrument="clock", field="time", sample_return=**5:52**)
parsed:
**4:39**
